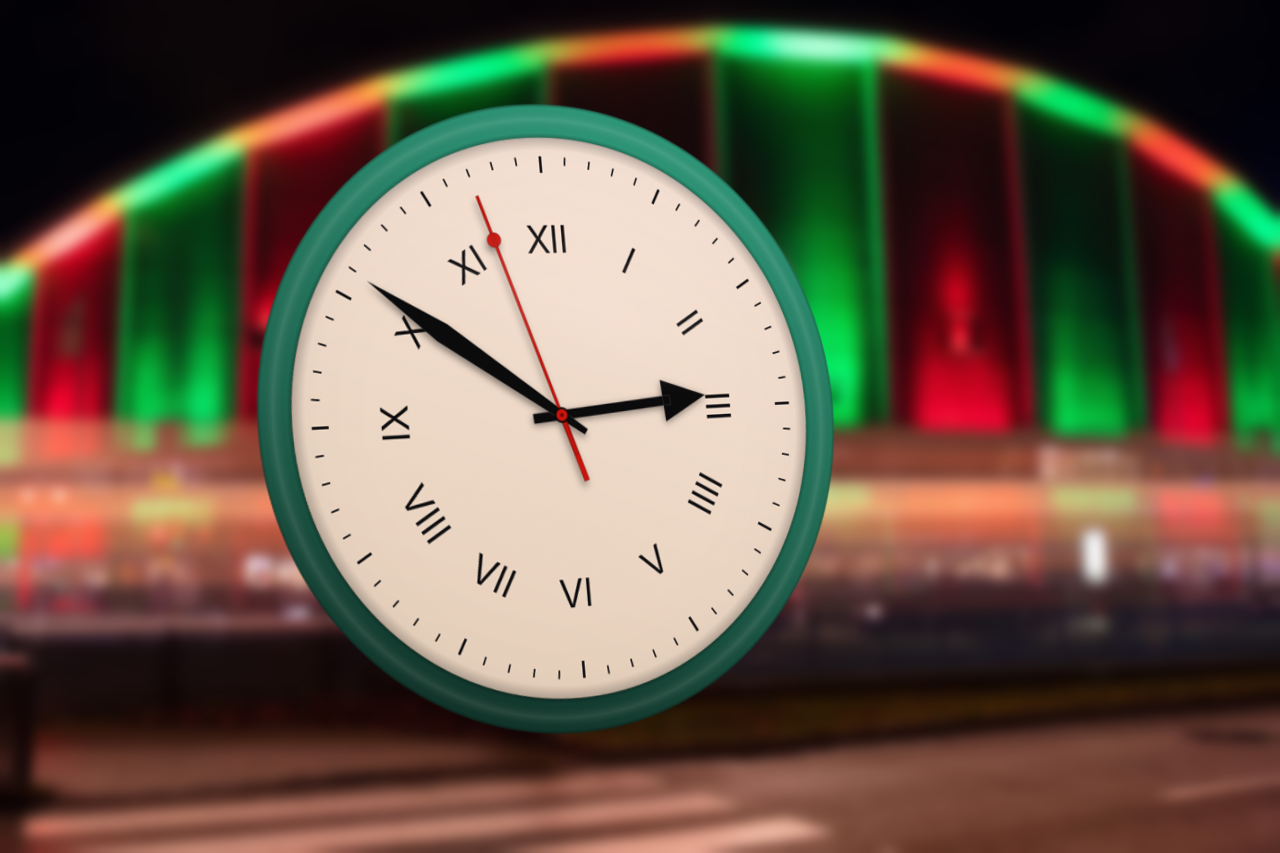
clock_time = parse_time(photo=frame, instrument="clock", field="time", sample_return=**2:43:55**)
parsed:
**2:50:57**
